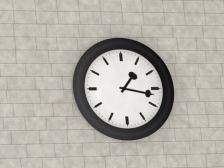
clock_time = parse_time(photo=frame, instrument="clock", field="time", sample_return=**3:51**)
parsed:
**1:17**
